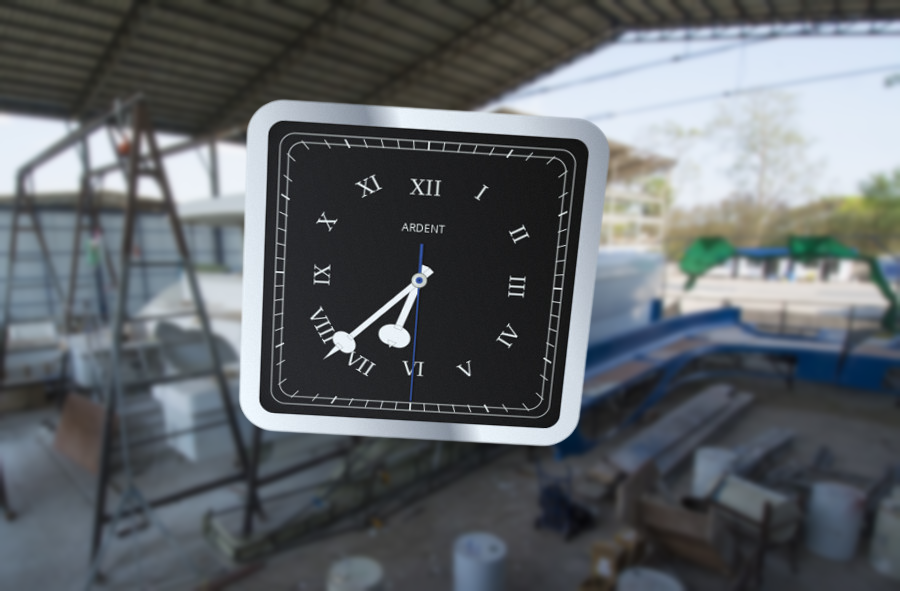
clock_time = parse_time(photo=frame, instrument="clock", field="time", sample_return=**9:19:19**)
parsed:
**6:37:30**
